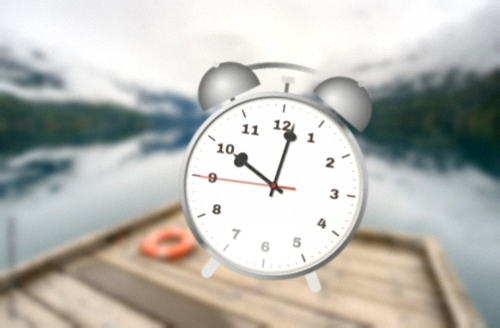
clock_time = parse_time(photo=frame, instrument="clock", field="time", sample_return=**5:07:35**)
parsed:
**10:01:45**
